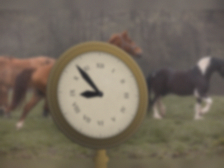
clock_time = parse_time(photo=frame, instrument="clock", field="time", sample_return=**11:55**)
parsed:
**8:53**
